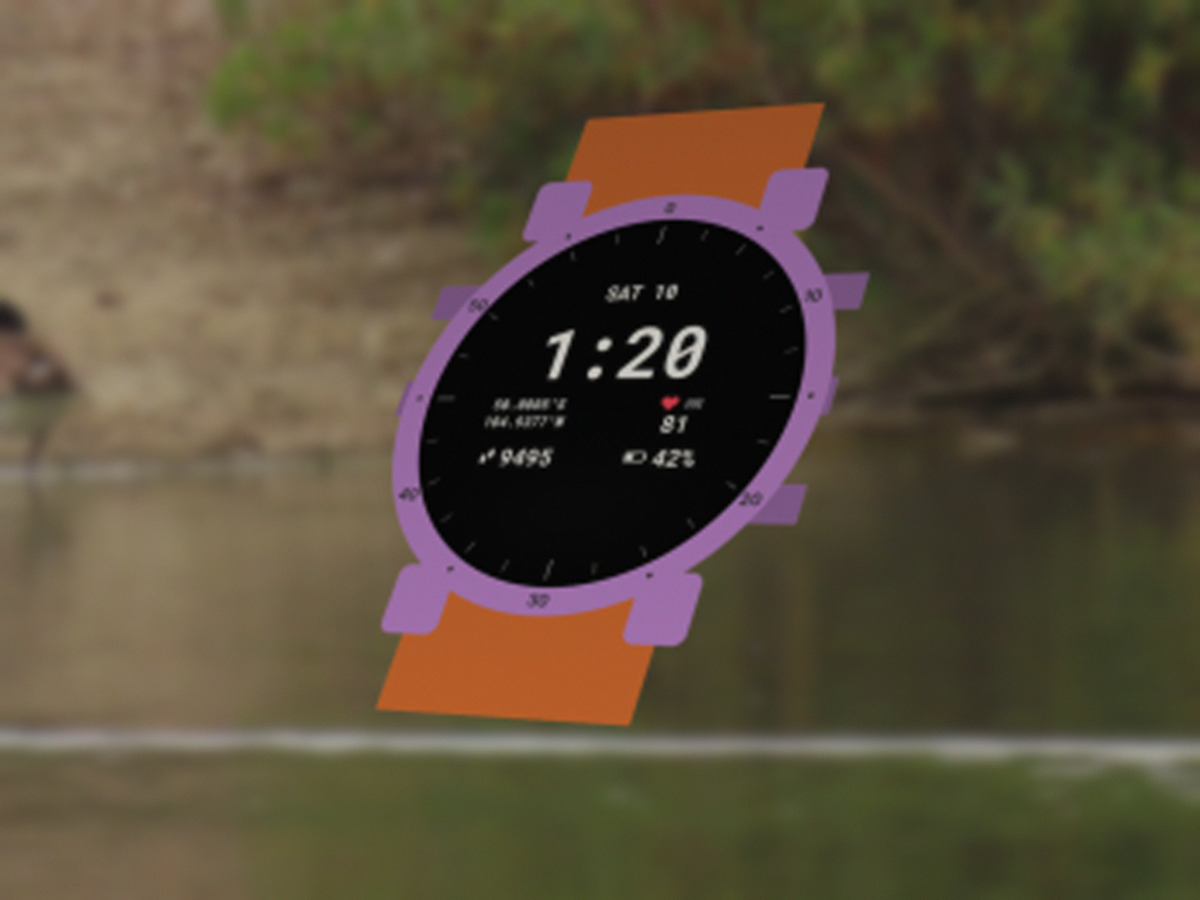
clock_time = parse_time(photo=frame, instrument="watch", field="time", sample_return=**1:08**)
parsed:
**1:20**
